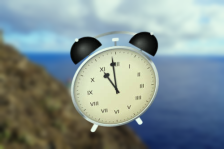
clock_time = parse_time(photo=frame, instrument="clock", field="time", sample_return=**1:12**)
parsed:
**10:59**
